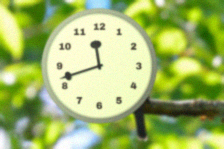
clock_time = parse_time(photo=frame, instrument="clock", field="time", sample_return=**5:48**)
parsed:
**11:42**
